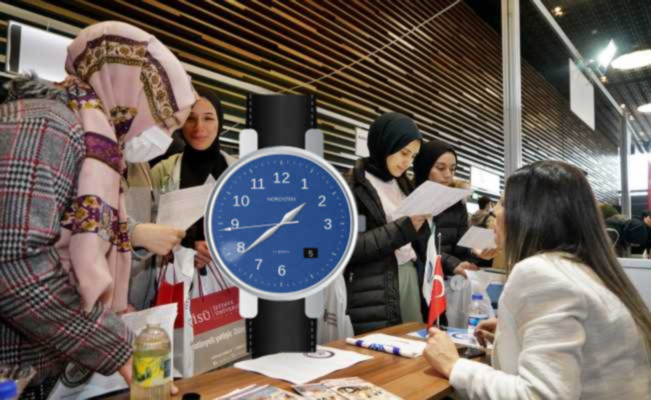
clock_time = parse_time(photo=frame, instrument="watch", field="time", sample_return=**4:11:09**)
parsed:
**1:38:44**
